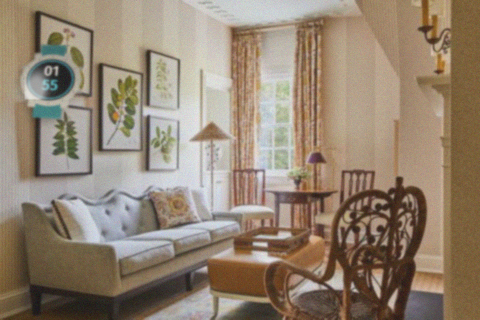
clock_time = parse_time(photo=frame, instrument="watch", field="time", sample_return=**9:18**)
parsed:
**1:55**
